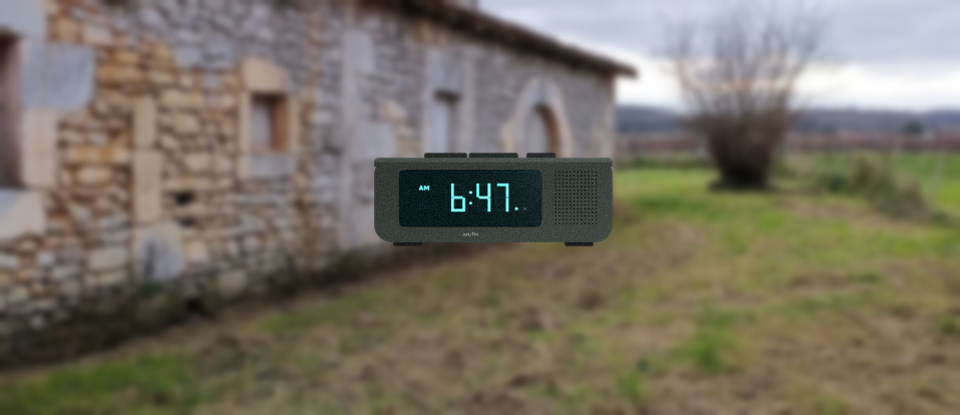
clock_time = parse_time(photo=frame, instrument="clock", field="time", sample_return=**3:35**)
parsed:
**6:47**
